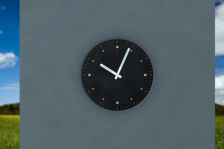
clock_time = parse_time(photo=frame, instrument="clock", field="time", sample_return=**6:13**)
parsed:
**10:04**
